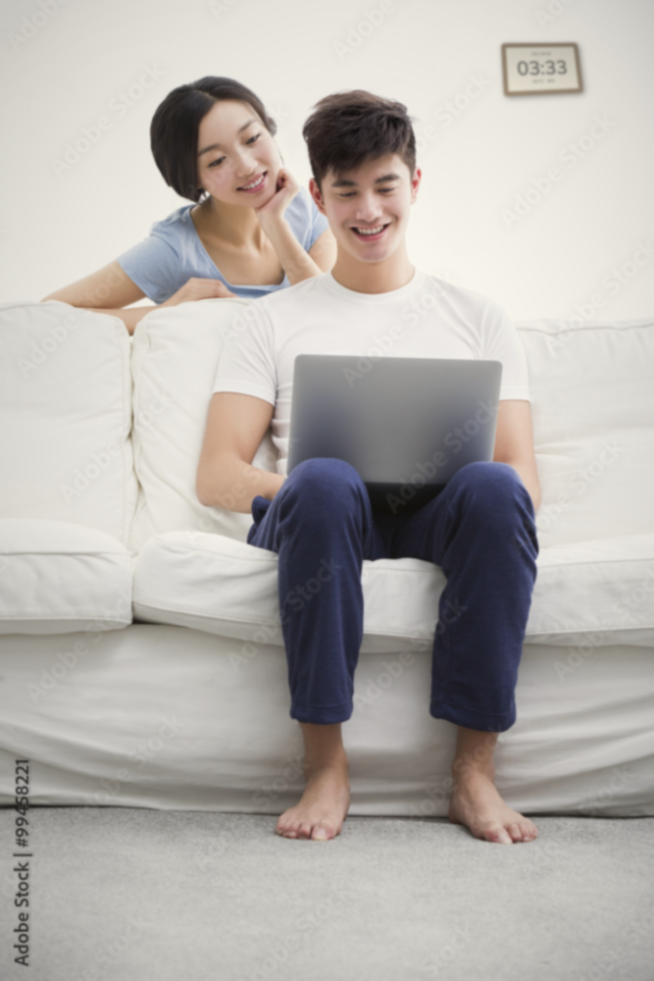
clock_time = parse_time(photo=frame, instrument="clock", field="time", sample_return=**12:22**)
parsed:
**3:33**
